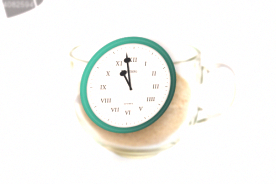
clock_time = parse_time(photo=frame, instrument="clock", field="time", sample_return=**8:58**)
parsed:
**10:58**
